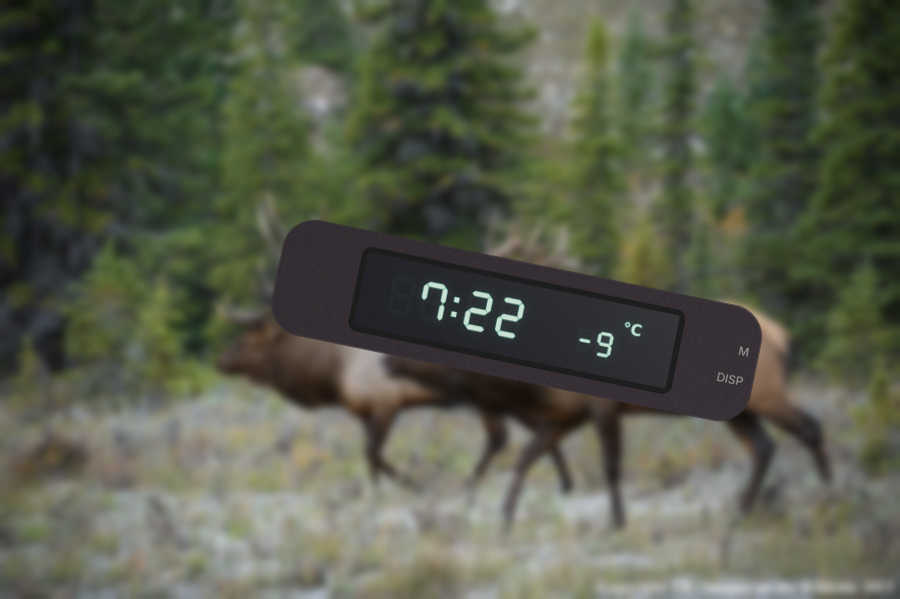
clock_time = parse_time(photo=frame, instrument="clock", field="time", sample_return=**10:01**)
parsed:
**7:22**
